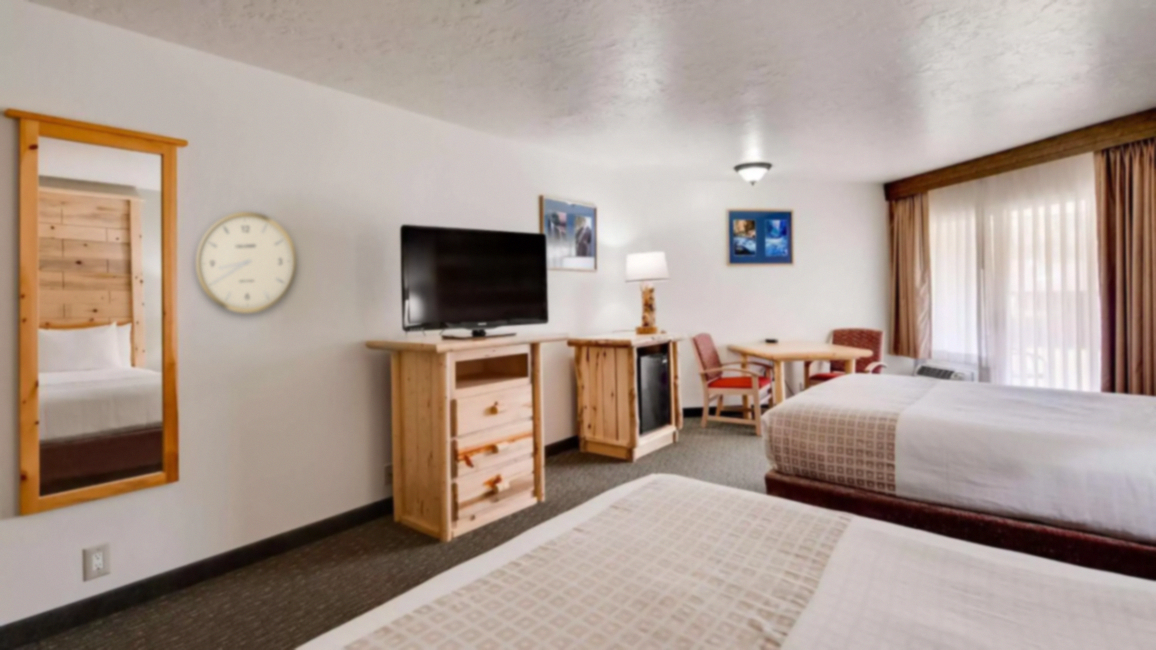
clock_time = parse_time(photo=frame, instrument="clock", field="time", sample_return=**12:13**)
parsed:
**8:40**
